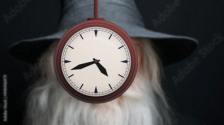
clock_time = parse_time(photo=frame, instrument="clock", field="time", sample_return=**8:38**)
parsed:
**4:42**
